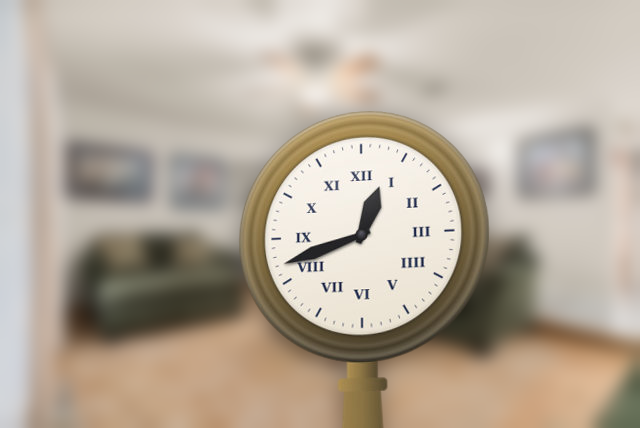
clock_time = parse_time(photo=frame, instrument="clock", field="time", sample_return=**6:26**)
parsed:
**12:42**
